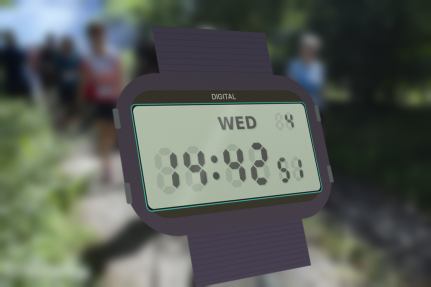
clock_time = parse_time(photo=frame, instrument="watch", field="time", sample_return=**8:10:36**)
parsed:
**14:42:51**
